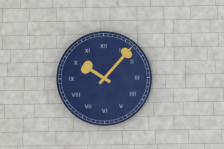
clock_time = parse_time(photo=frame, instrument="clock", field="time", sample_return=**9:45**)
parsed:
**10:07**
